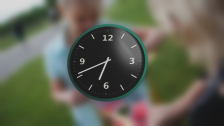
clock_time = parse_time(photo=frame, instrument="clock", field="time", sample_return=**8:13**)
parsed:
**6:41**
